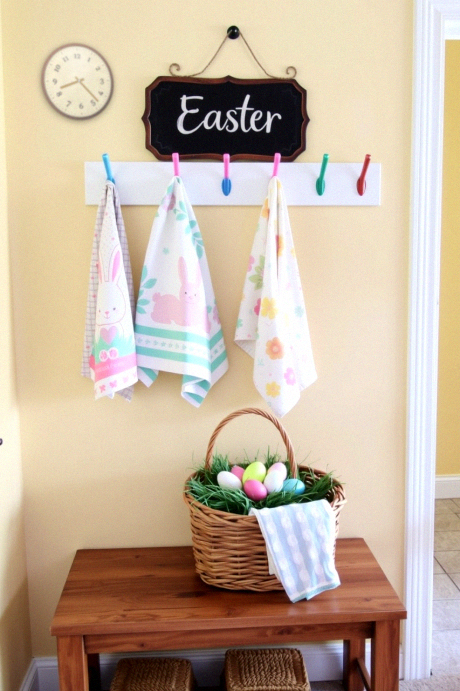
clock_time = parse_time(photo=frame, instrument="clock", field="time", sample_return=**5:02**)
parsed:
**8:23**
